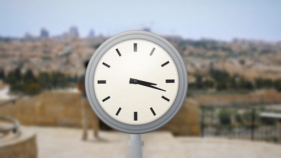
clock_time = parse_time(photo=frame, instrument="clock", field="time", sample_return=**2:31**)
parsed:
**3:18**
